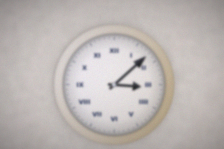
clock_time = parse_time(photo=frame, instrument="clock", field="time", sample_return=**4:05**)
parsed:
**3:08**
